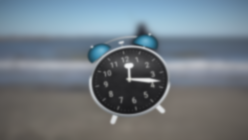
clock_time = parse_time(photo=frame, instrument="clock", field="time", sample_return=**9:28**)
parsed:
**12:18**
